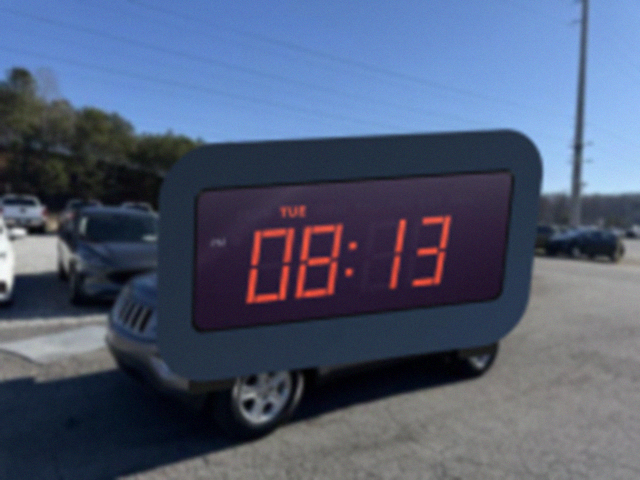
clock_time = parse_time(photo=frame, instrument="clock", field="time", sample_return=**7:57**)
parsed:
**8:13**
